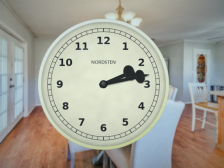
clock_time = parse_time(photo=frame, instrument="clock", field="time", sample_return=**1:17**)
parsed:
**2:13**
